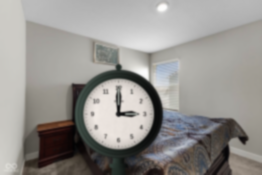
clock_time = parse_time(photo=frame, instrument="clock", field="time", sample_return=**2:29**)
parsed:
**3:00**
